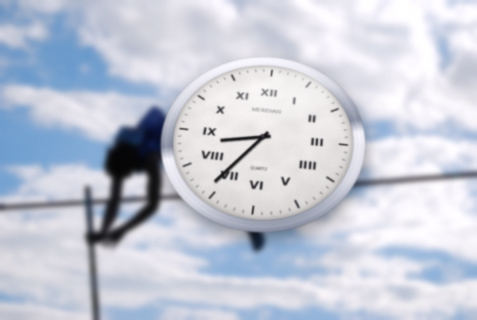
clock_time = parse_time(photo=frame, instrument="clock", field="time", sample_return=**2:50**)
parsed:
**8:36**
